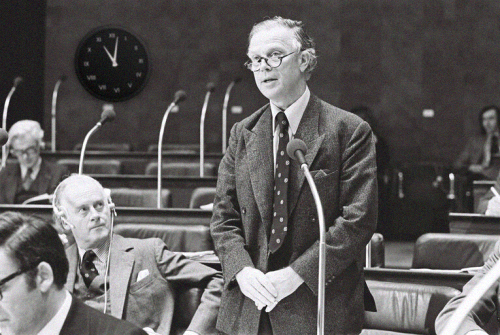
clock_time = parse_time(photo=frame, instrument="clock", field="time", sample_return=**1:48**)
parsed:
**11:02**
